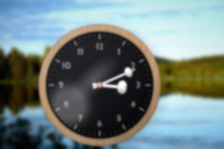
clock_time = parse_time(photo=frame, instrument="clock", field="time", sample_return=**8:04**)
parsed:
**3:11**
